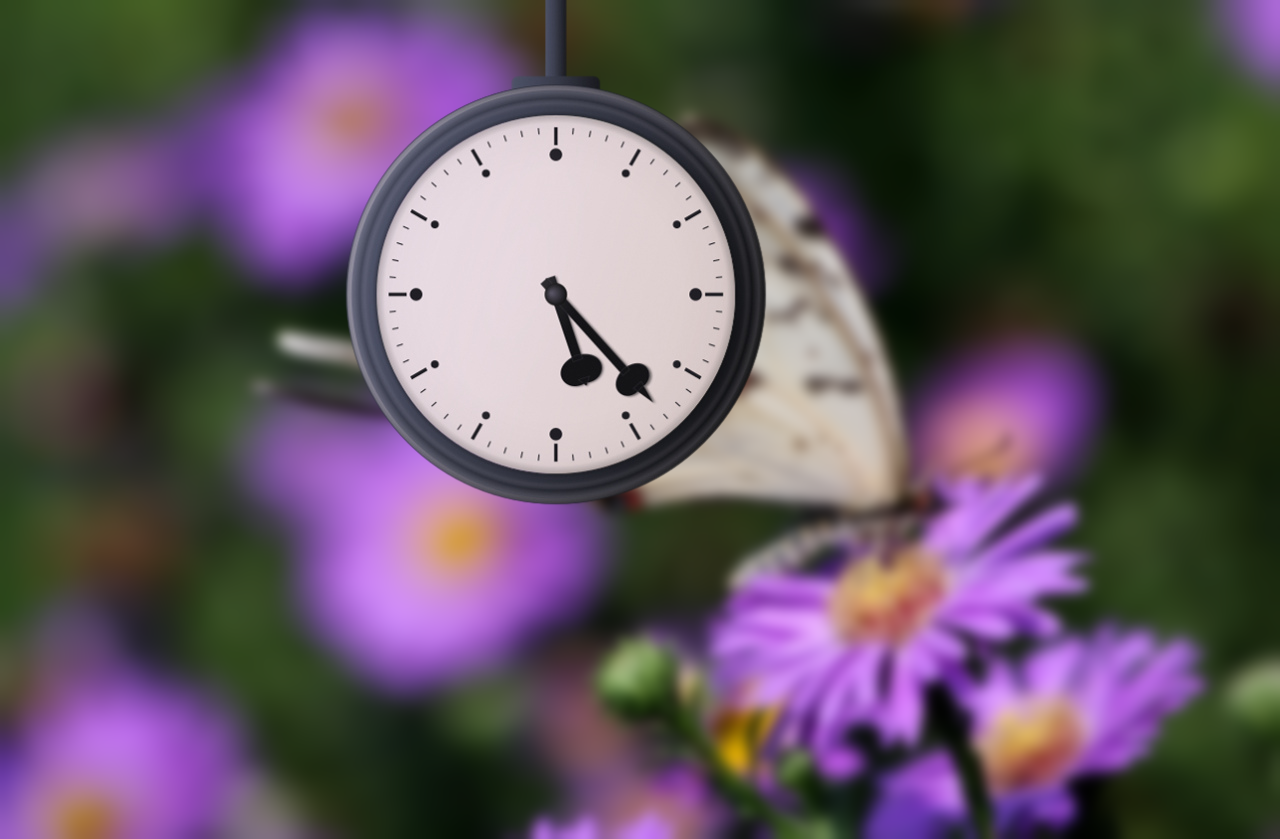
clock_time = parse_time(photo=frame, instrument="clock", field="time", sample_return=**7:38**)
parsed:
**5:23**
